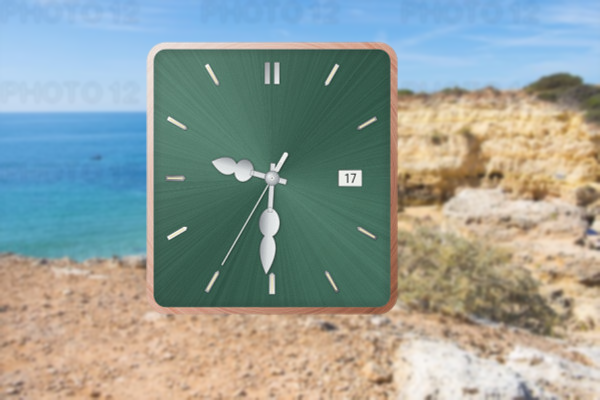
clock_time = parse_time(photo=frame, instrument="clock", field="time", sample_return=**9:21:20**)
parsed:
**9:30:35**
